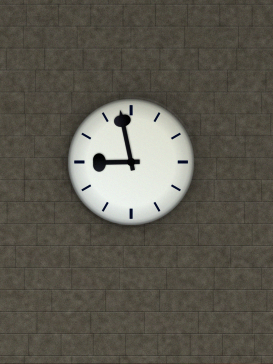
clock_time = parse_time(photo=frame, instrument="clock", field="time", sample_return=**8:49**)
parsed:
**8:58**
